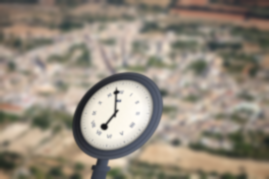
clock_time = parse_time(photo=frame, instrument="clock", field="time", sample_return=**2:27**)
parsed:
**6:58**
